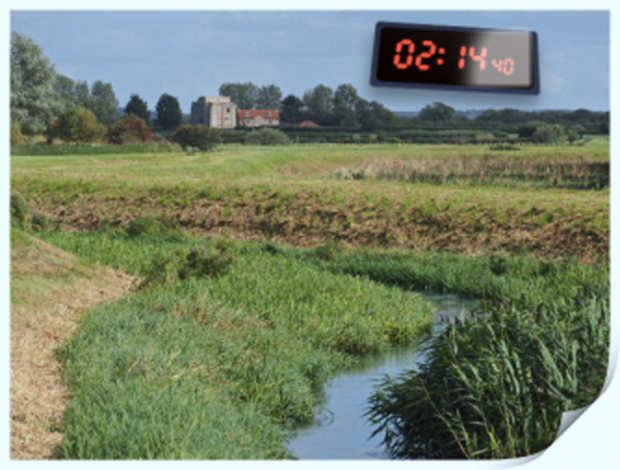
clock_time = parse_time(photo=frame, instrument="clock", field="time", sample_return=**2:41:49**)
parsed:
**2:14:40**
